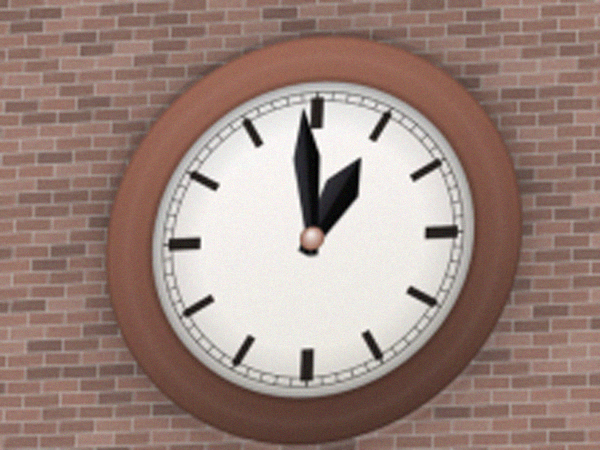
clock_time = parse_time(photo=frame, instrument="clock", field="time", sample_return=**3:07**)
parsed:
**12:59**
